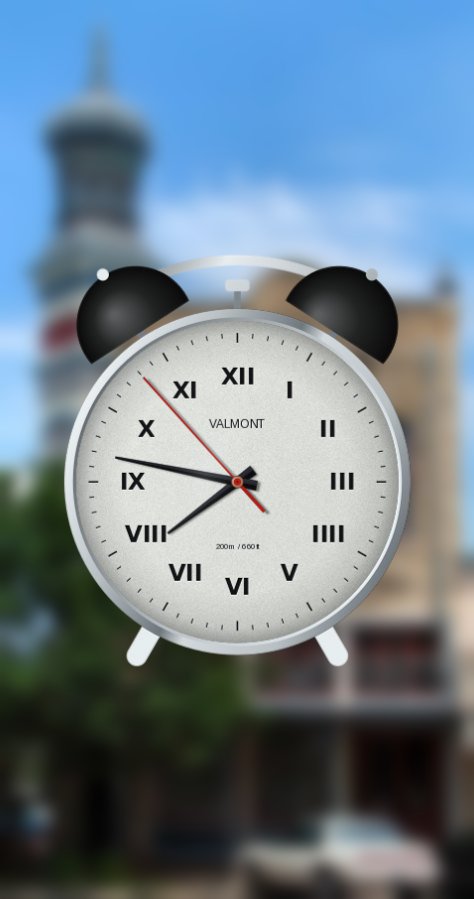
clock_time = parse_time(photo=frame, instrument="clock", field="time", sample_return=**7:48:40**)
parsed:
**7:46:53**
